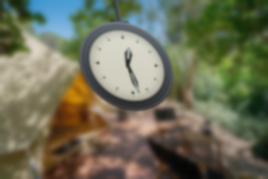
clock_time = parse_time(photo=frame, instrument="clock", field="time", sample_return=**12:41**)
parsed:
**12:28**
